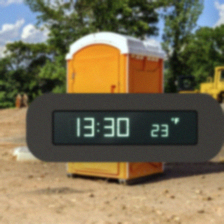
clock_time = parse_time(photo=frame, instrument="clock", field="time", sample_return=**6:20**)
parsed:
**13:30**
